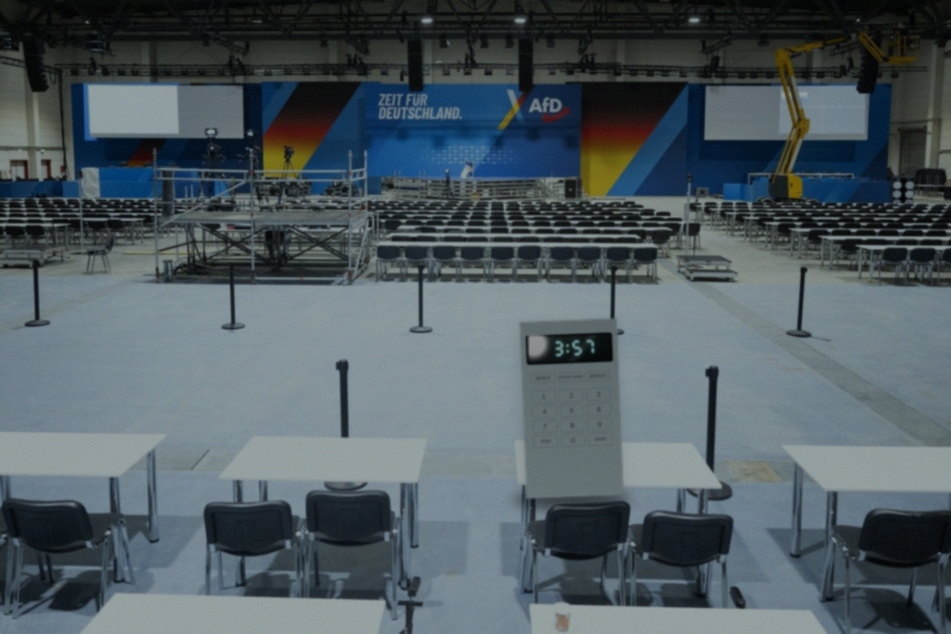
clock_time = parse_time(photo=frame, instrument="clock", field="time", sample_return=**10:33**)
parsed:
**3:57**
